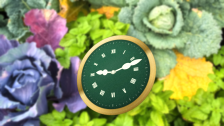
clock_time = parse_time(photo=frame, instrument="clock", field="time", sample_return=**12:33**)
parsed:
**9:12**
